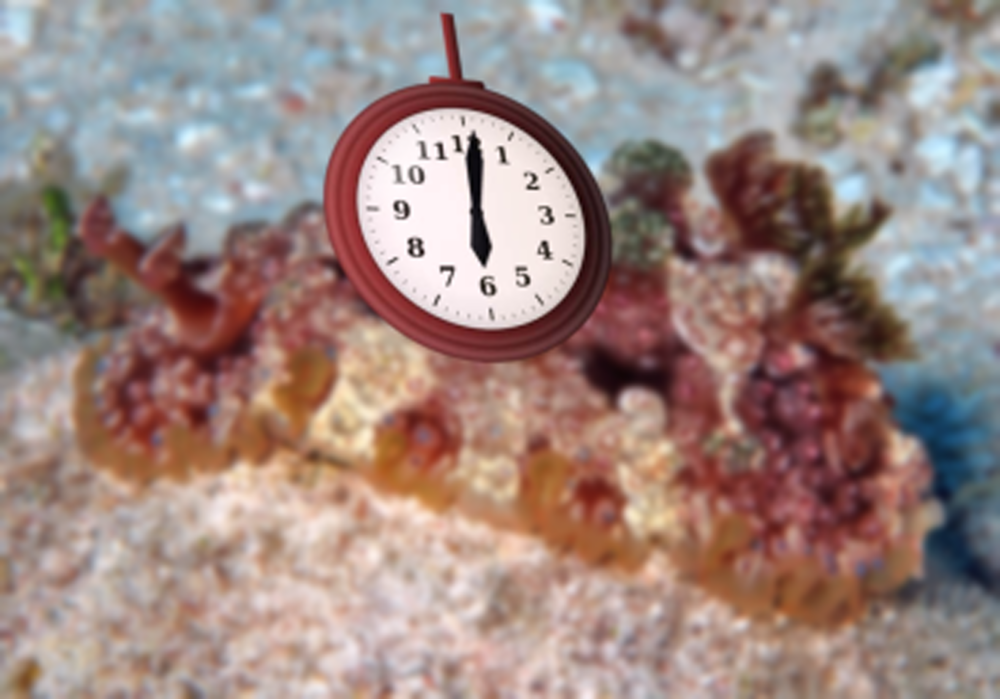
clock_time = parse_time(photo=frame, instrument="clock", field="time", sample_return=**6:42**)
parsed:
**6:01**
